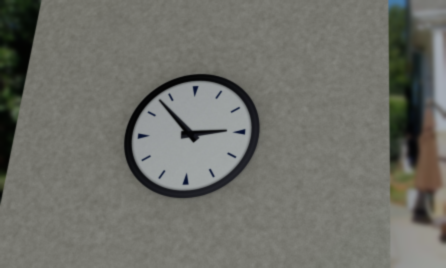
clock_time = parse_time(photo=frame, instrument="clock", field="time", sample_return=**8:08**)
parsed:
**2:53**
